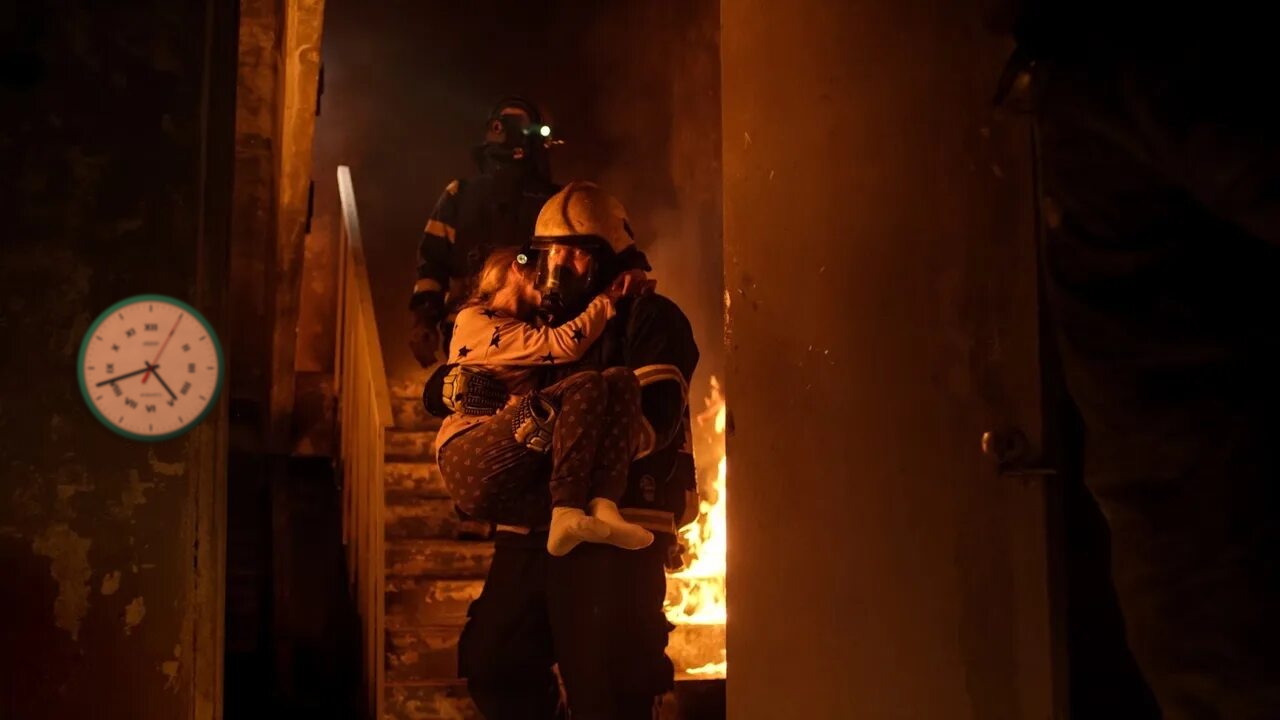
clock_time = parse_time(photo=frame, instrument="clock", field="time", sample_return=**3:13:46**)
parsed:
**4:42:05**
